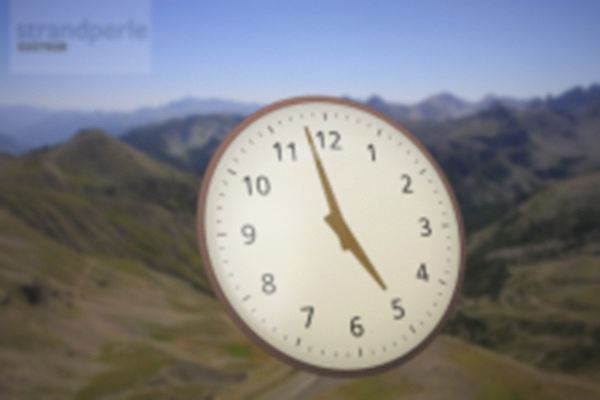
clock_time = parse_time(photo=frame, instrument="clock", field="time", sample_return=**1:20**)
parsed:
**4:58**
